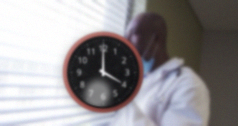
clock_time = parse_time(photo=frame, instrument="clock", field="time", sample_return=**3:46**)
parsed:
**4:00**
